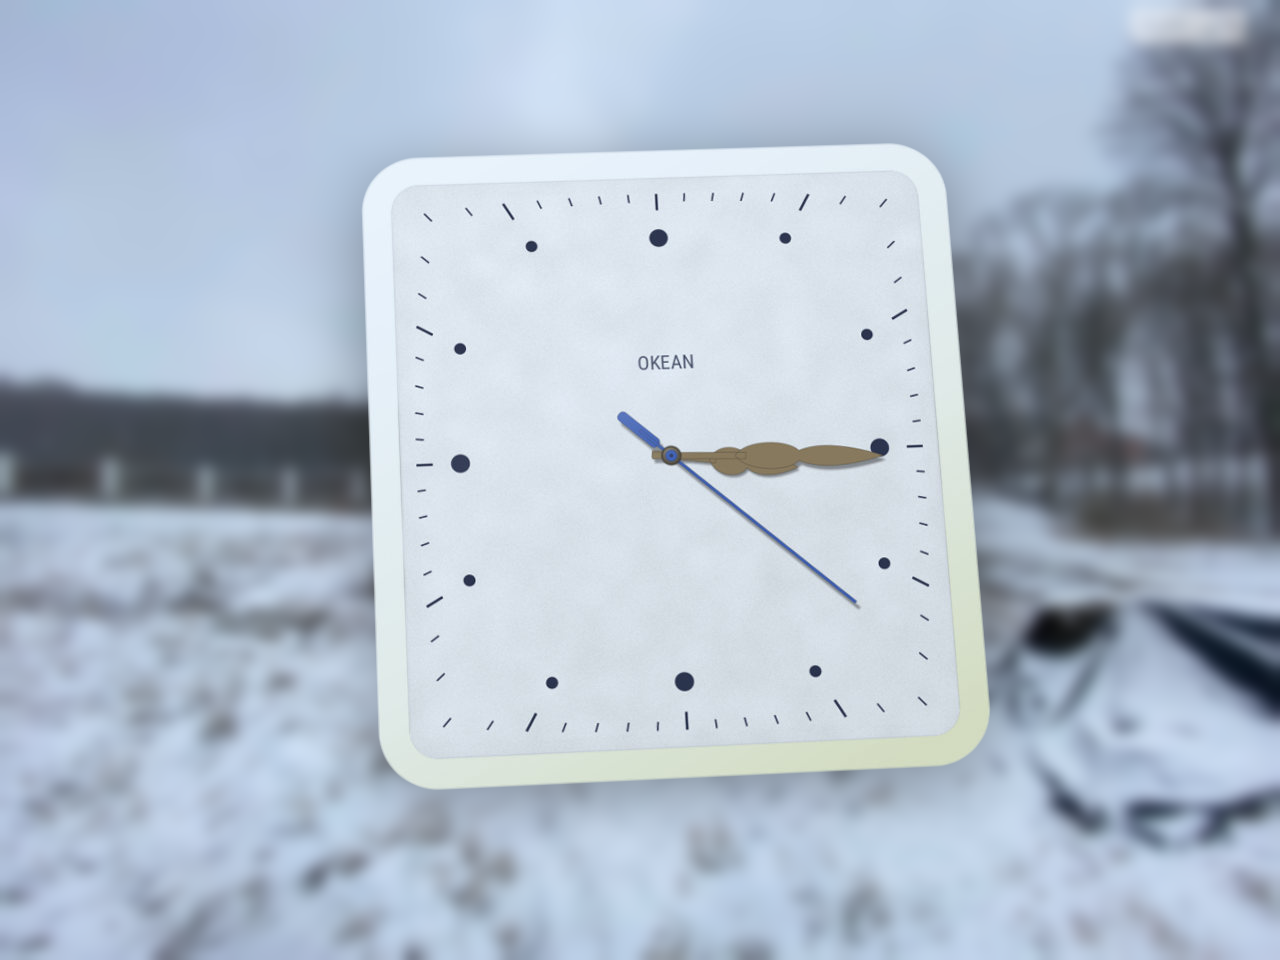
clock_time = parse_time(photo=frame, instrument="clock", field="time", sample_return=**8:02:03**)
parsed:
**3:15:22**
